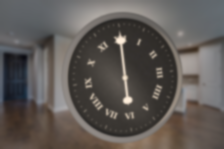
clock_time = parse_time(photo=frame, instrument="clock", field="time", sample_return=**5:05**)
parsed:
**6:00**
